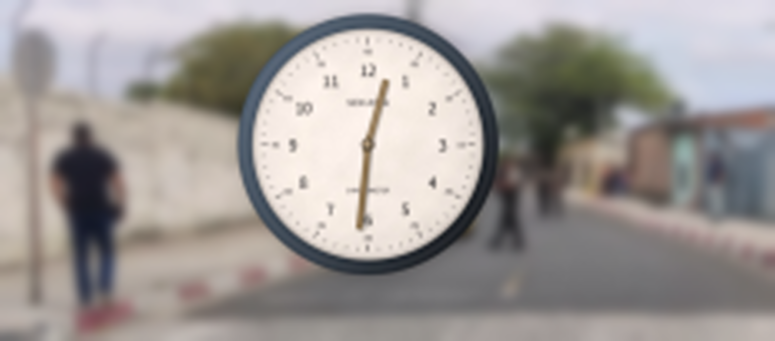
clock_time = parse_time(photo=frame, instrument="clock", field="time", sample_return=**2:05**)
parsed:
**12:31**
